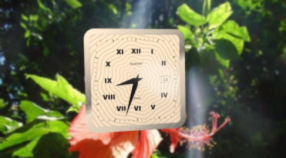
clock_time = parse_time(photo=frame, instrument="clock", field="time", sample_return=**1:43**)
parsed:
**8:33**
